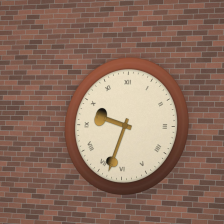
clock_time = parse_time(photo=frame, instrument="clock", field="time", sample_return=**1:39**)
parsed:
**9:33**
